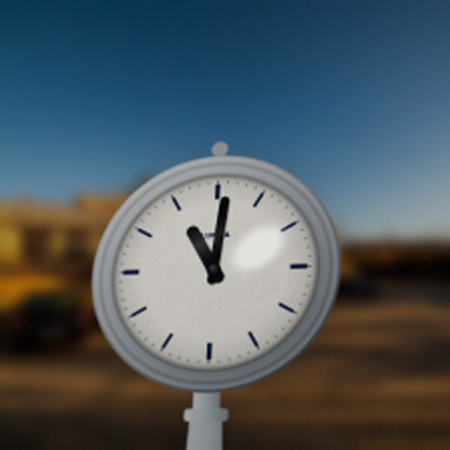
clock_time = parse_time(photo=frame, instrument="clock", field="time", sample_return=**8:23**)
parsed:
**11:01**
